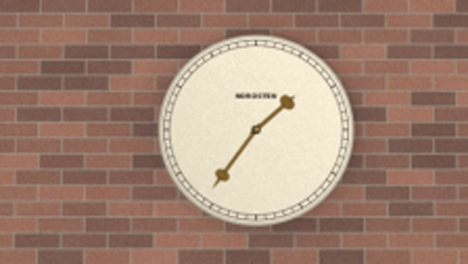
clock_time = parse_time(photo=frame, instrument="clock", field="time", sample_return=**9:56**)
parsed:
**1:36**
